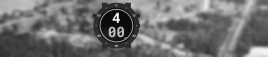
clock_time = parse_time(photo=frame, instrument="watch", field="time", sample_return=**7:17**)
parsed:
**4:00**
